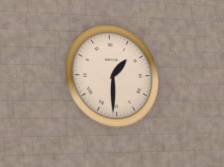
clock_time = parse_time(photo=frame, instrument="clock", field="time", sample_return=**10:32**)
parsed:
**1:31**
